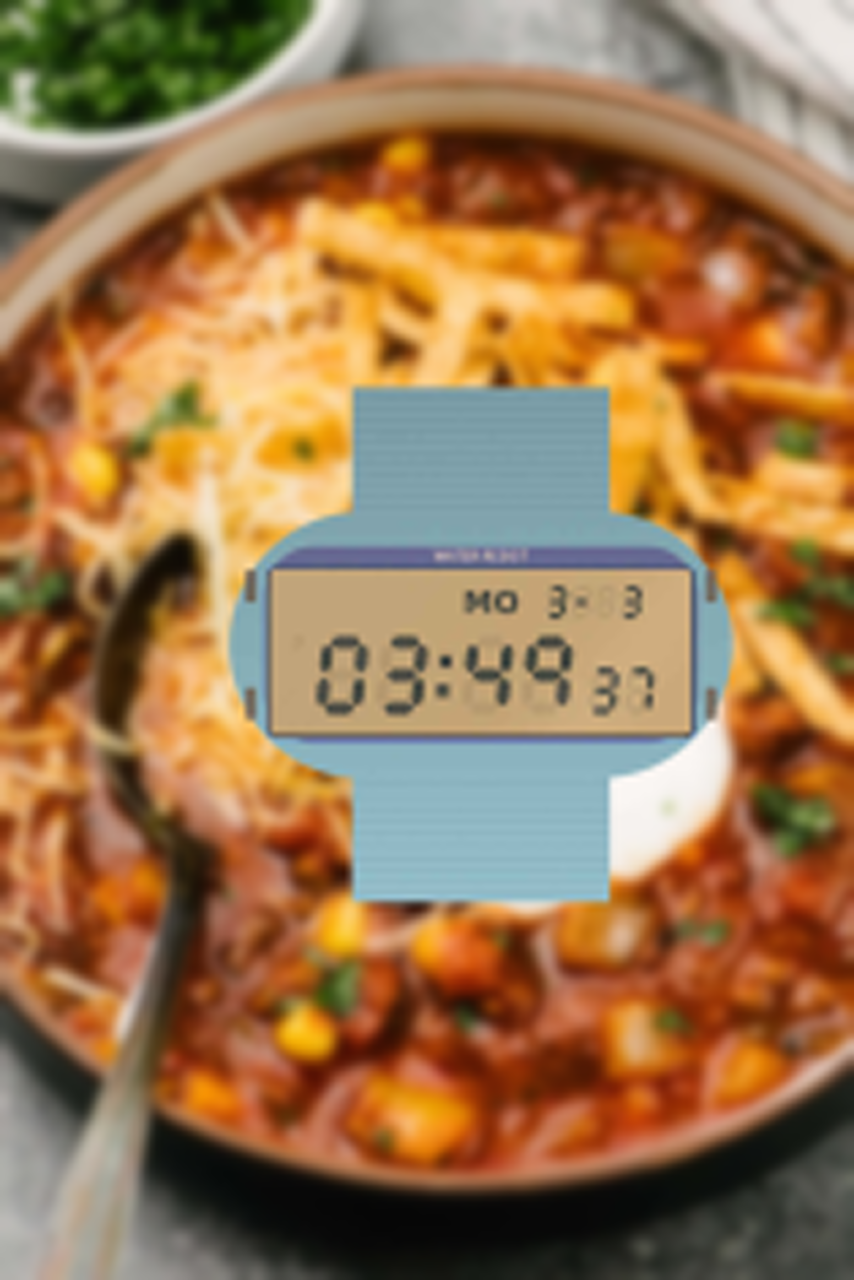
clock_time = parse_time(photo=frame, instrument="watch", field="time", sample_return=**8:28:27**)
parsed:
**3:49:37**
